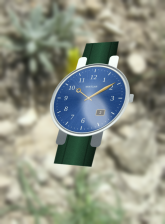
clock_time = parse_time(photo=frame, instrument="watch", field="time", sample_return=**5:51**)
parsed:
**10:09**
